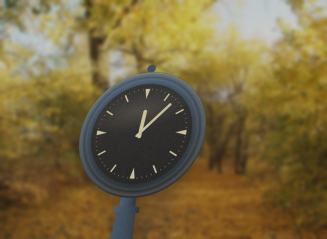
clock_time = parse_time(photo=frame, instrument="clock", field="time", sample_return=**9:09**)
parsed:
**12:07**
